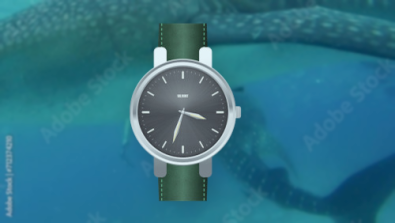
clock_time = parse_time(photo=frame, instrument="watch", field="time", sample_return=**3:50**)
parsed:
**3:33**
